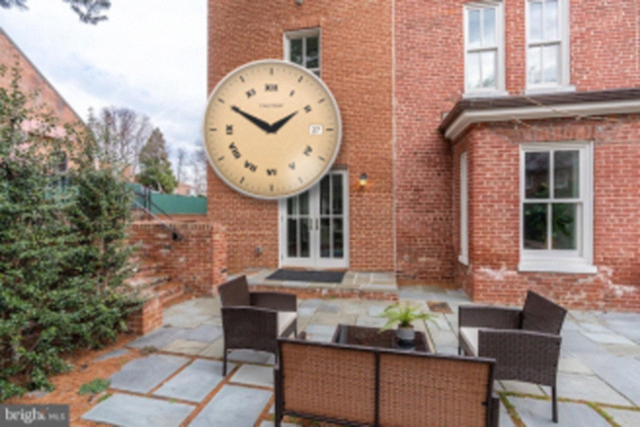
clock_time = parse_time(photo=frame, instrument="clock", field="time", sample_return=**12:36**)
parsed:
**1:50**
